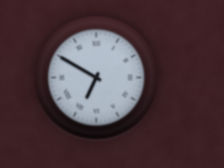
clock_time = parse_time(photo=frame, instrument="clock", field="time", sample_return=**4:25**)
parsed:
**6:50**
